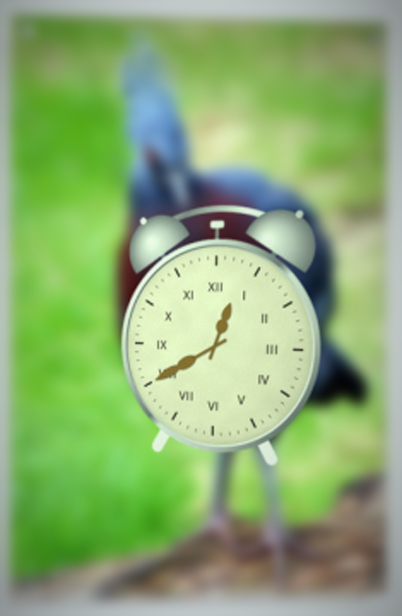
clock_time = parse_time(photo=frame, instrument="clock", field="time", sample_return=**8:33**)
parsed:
**12:40**
